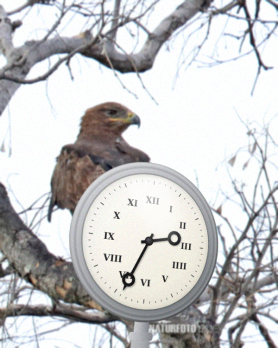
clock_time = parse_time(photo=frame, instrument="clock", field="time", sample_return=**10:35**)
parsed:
**2:34**
